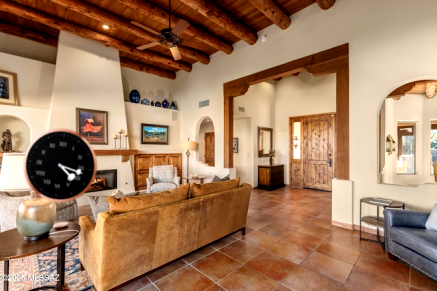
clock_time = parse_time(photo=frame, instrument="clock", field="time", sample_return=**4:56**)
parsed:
**4:17**
